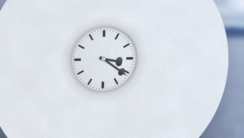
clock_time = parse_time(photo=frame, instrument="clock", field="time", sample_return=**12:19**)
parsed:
**3:21**
